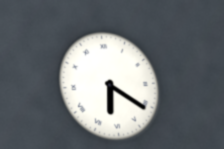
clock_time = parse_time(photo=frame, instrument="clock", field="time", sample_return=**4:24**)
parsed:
**6:21**
